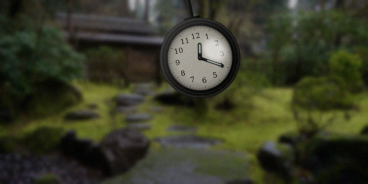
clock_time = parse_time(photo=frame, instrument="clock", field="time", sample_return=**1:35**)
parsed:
**12:20**
